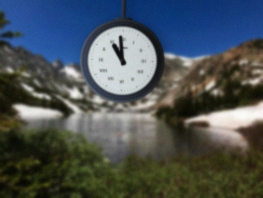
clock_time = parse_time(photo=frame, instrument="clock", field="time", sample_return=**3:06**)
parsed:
**10:59**
